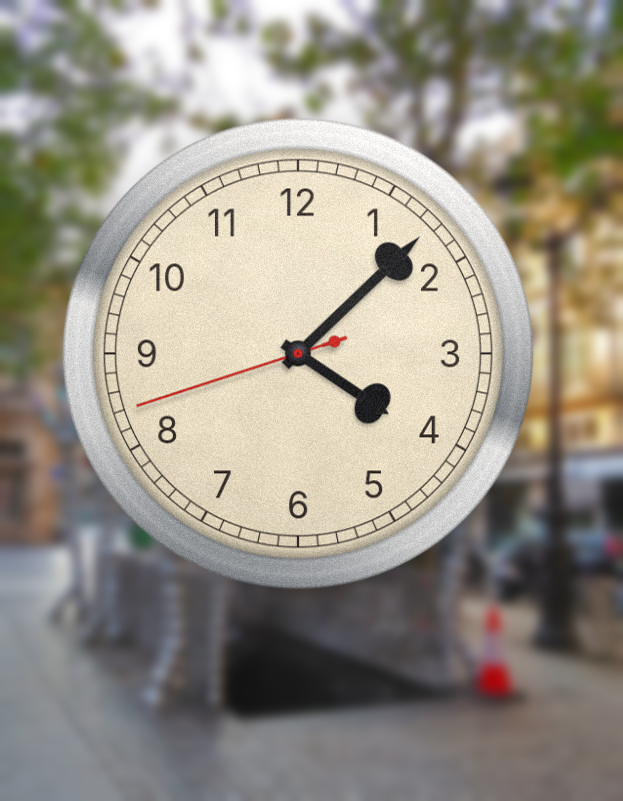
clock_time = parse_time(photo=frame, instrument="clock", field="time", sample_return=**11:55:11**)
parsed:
**4:07:42**
